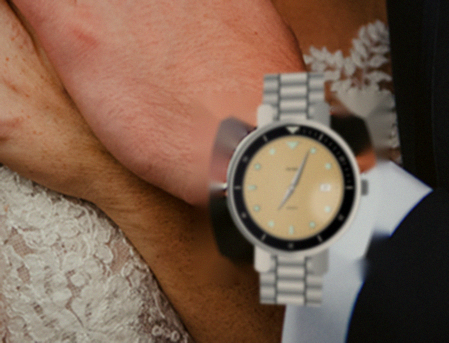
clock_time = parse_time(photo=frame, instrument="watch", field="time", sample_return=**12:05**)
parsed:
**7:04**
